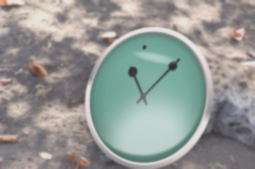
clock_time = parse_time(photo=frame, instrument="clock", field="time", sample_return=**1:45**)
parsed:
**11:08**
